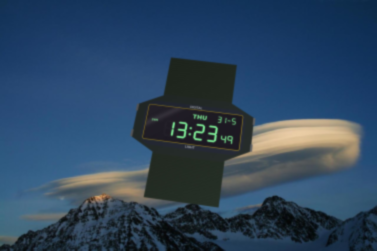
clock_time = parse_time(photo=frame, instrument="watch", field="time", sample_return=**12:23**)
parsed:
**13:23**
